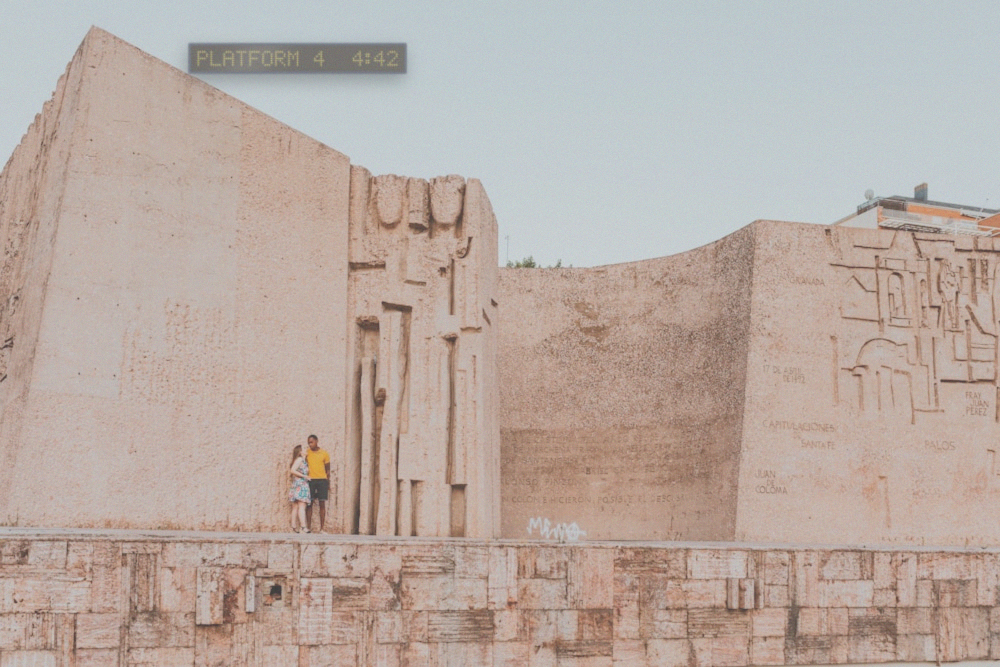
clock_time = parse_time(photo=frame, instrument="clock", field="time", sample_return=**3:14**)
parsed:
**4:42**
